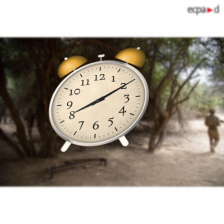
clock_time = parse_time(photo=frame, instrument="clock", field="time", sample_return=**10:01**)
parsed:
**8:10**
